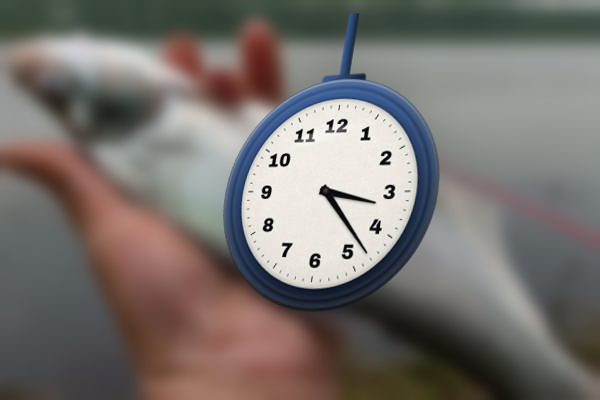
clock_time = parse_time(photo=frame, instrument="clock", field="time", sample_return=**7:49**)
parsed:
**3:23**
